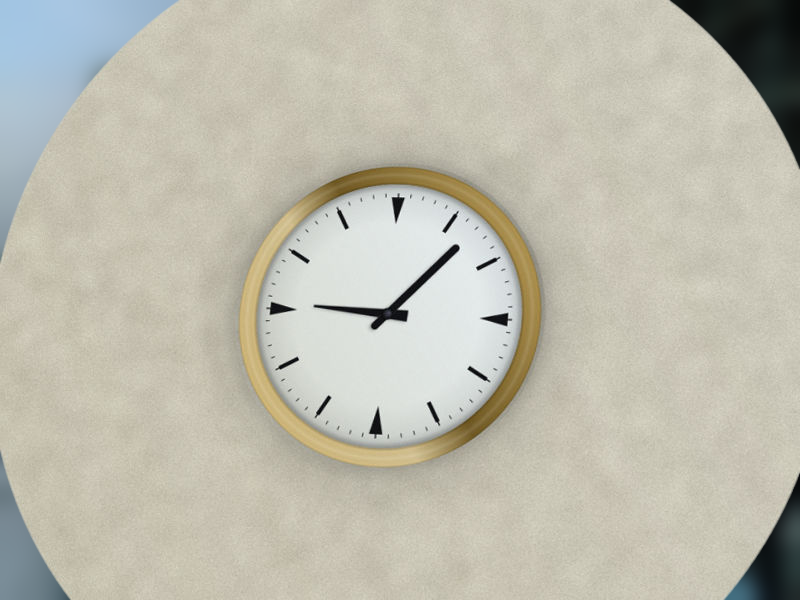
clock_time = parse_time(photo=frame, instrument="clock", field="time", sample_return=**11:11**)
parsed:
**9:07**
